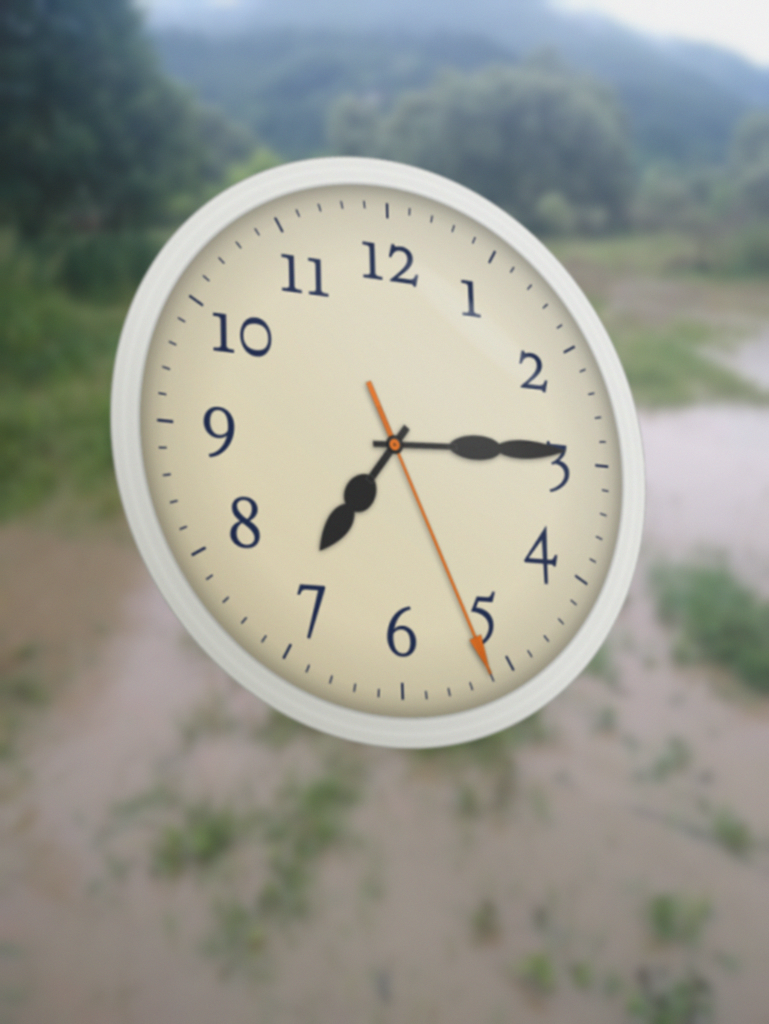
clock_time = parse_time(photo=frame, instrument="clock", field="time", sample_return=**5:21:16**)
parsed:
**7:14:26**
